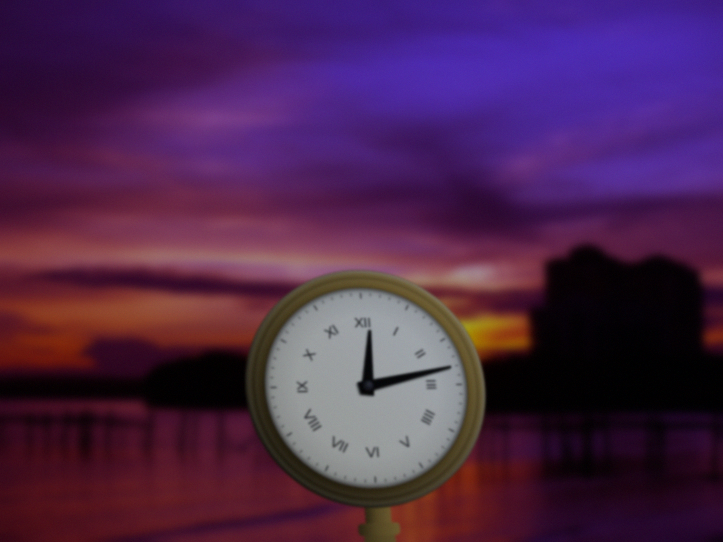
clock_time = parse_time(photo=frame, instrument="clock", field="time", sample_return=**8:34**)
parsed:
**12:13**
